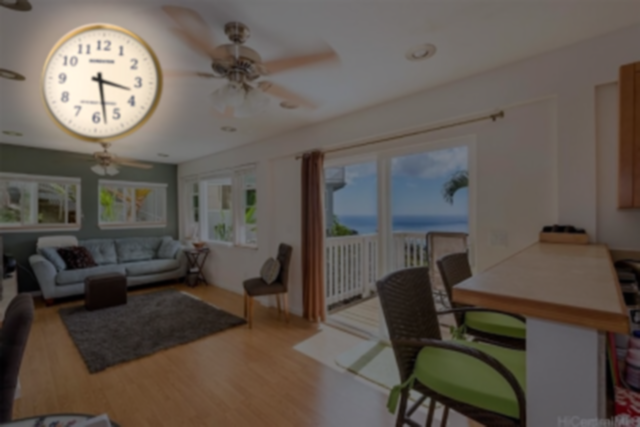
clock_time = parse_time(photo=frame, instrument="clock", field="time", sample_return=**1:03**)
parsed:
**3:28**
